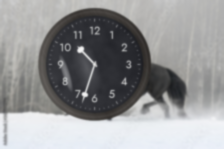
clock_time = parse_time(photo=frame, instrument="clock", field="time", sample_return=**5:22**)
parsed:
**10:33**
